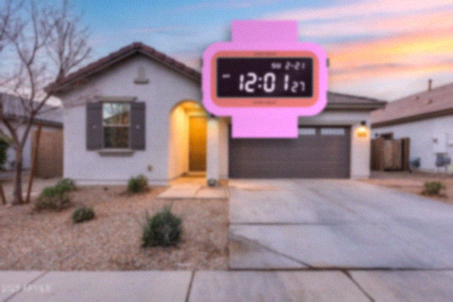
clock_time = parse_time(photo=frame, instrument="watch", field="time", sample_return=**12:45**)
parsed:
**12:01**
